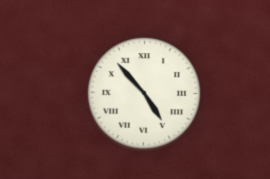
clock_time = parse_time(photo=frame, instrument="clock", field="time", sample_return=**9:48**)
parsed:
**4:53**
